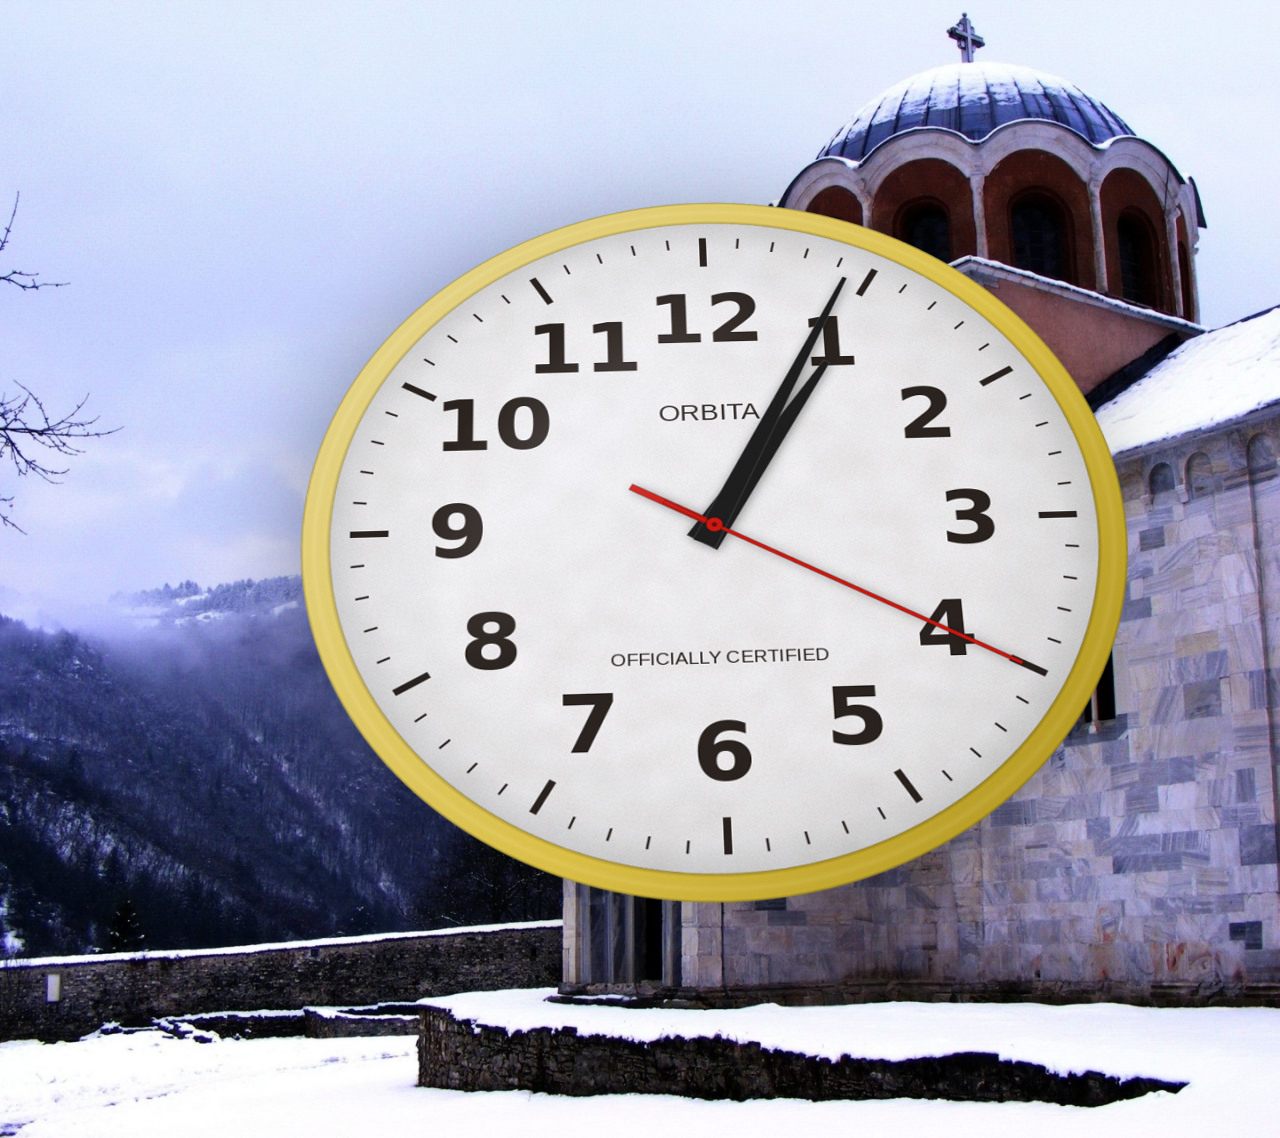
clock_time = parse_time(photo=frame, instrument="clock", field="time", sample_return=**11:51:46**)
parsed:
**1:04:20**
